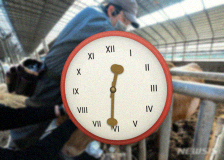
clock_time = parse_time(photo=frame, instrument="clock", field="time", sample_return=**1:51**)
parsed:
**12:31**
